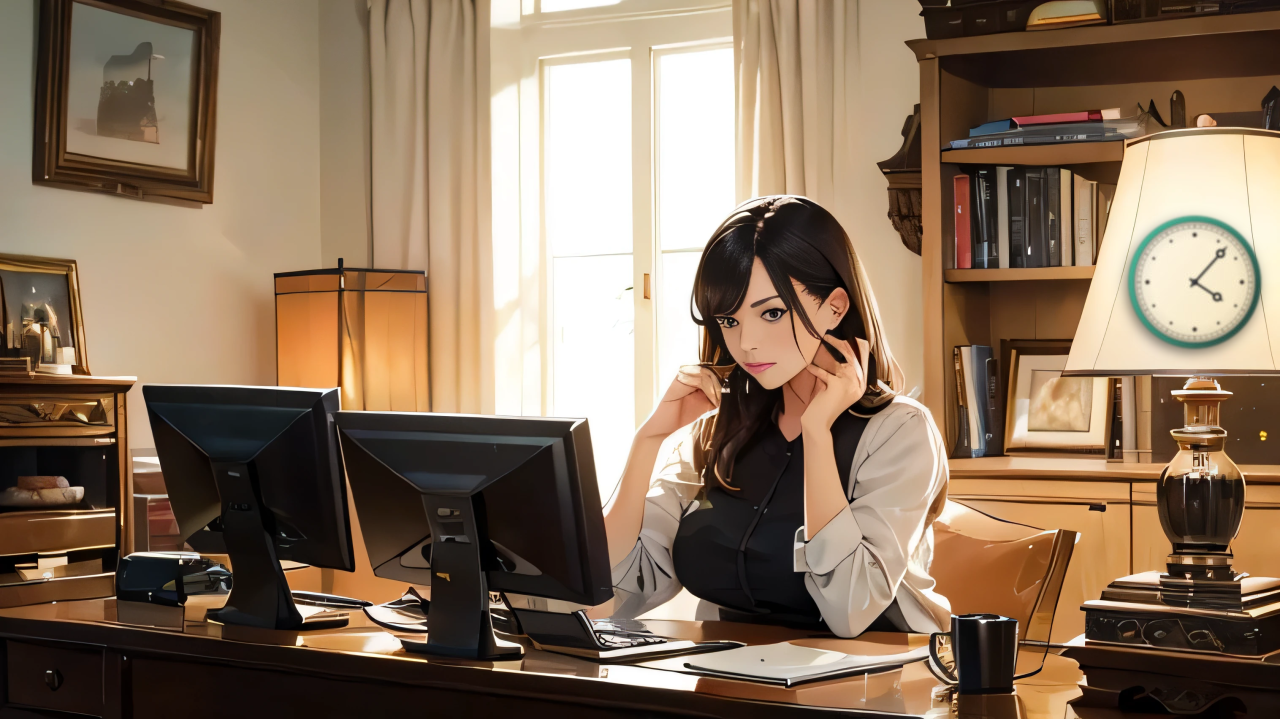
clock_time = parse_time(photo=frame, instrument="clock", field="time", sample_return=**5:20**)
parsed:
**4:07**
